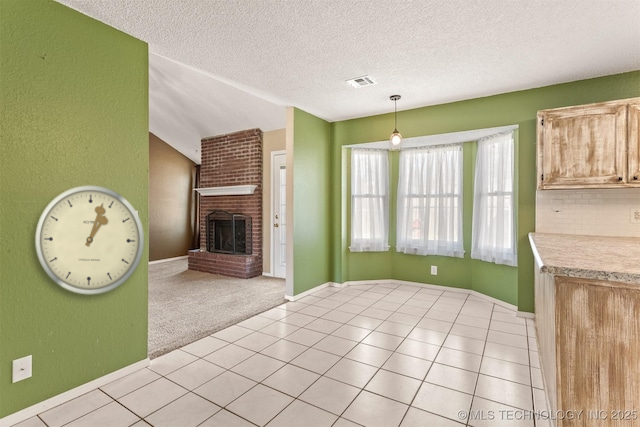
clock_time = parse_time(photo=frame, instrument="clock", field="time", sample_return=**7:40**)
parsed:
**1:03**
